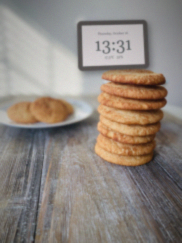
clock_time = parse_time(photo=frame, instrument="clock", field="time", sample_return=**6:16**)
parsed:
**13:31**
